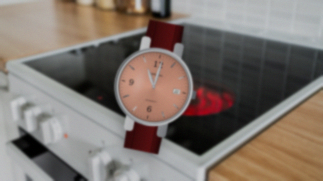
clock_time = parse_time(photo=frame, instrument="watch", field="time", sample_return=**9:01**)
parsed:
**11:01**
